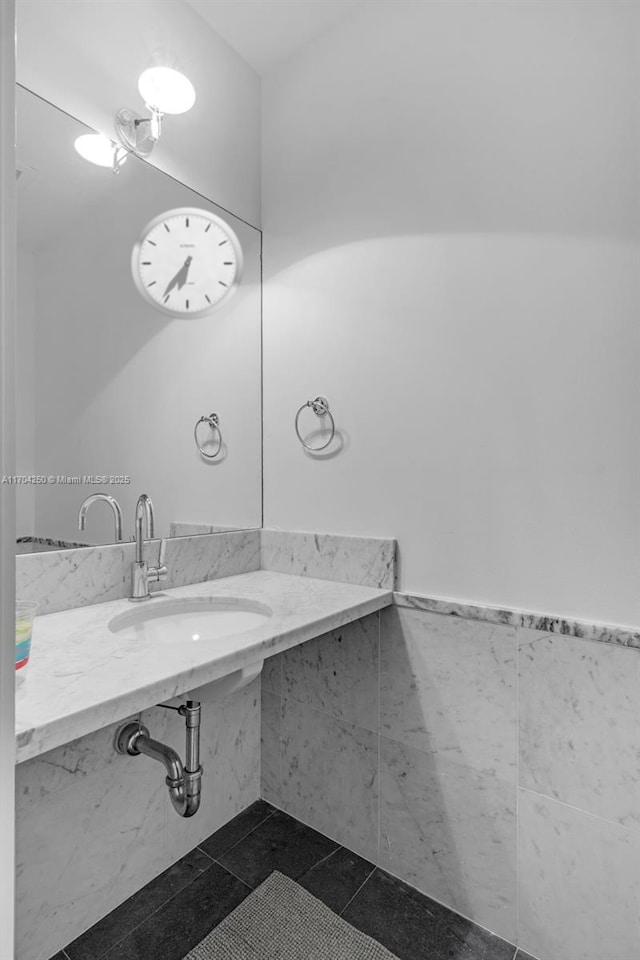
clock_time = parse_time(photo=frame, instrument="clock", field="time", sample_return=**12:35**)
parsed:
**6:36**
